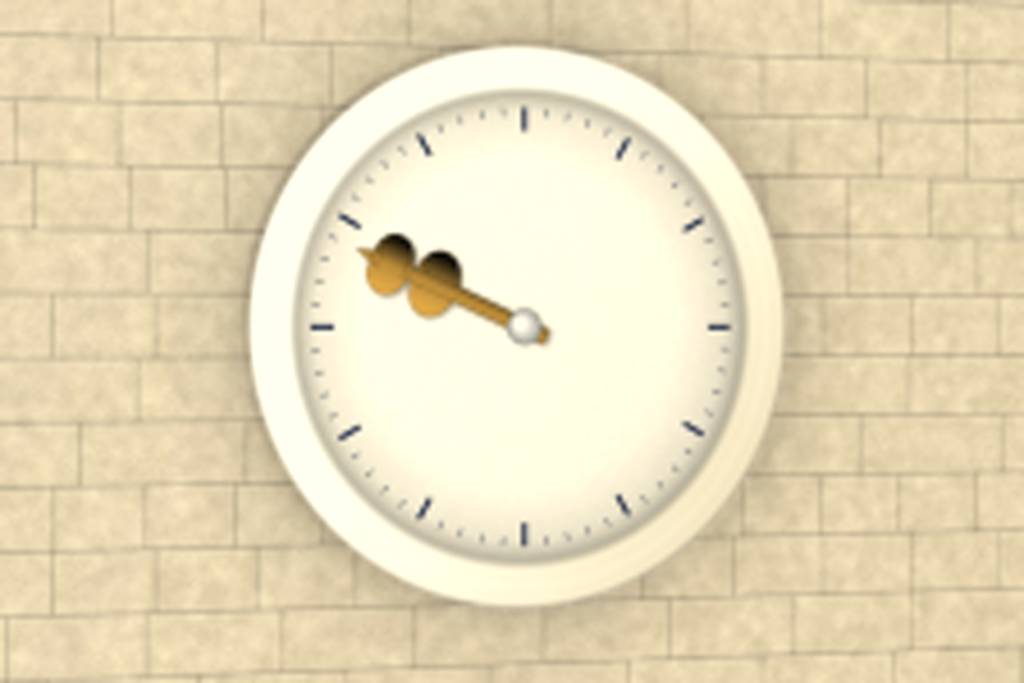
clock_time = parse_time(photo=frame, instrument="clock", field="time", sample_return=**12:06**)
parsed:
**9:49**
